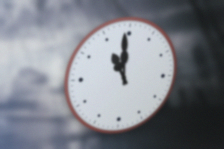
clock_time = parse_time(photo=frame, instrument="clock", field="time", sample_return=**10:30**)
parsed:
**10:59**
